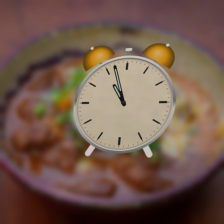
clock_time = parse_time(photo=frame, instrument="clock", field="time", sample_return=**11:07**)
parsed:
**10:57**
